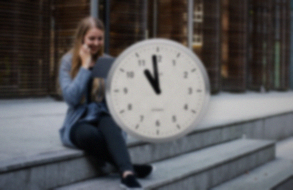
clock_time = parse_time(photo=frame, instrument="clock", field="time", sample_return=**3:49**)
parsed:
**10:59**
